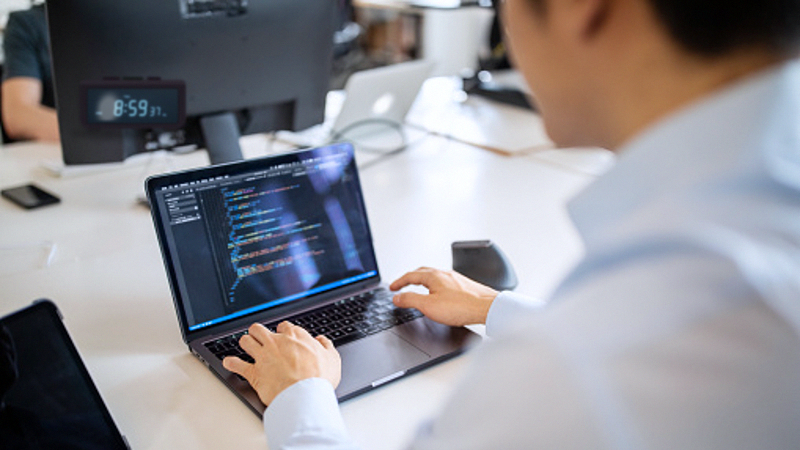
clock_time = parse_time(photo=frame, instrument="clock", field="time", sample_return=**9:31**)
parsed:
**8:59**
